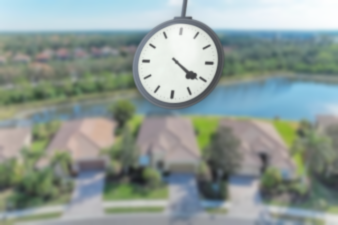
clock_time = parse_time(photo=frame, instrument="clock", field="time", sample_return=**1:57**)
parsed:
**4:21**
